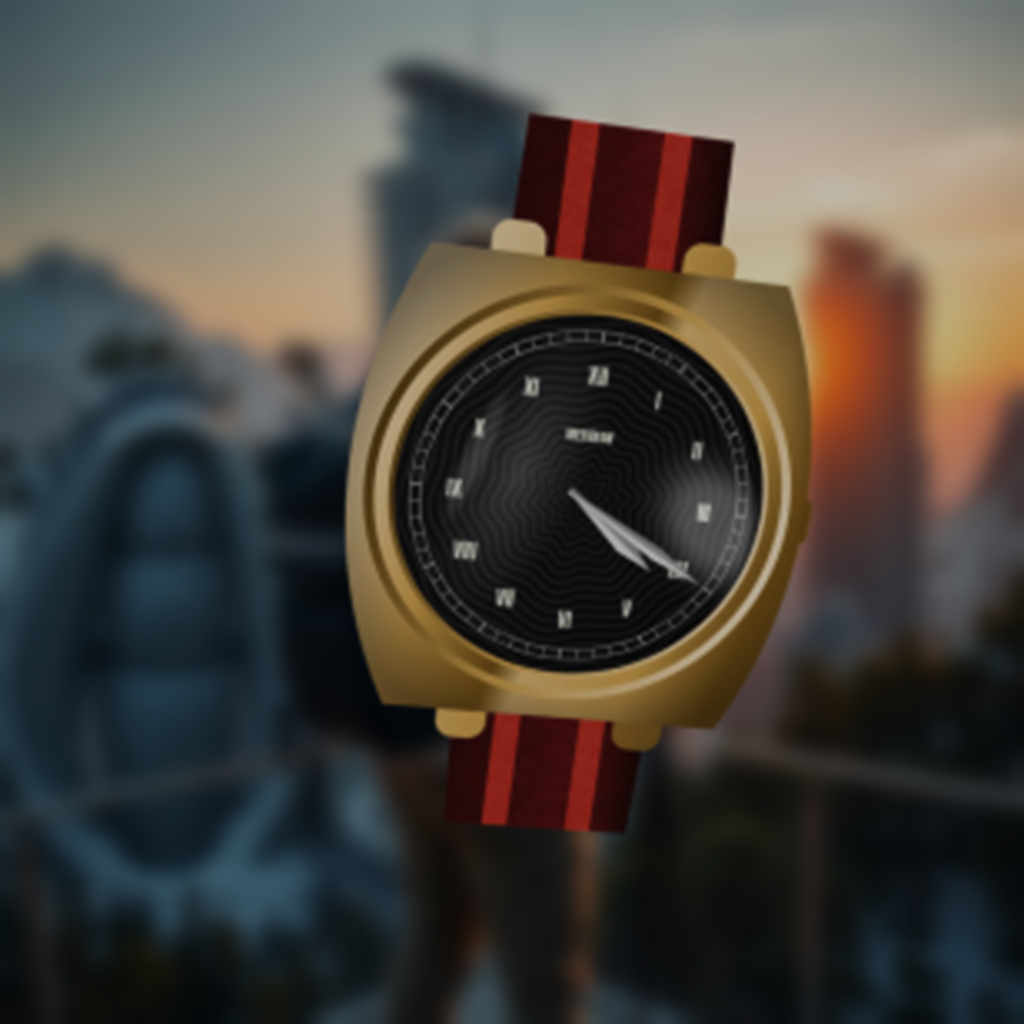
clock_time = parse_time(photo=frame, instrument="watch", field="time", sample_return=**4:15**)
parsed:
**4:20**
